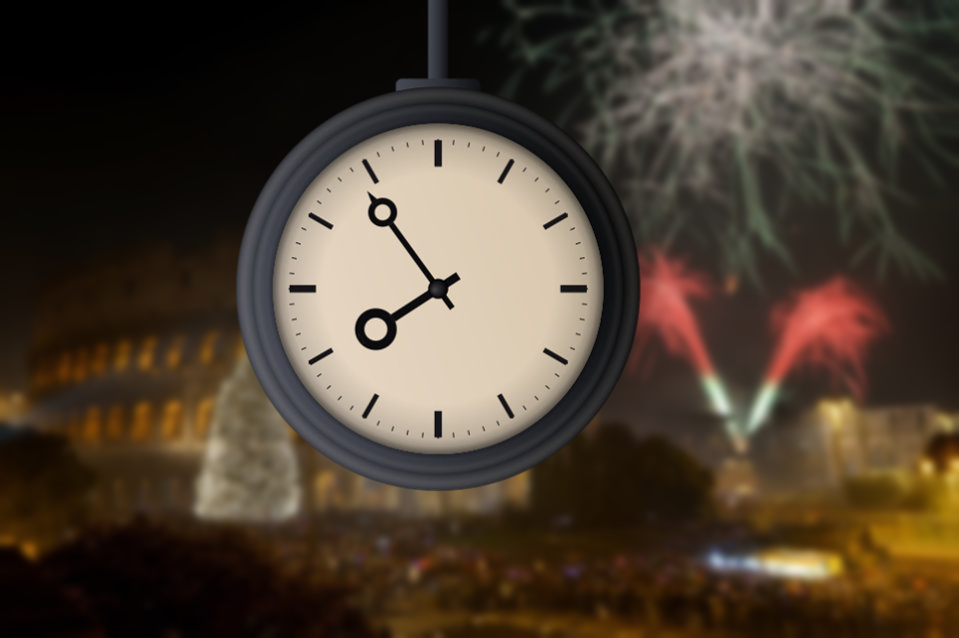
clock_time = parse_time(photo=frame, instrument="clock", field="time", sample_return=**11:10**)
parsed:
**7:54**
